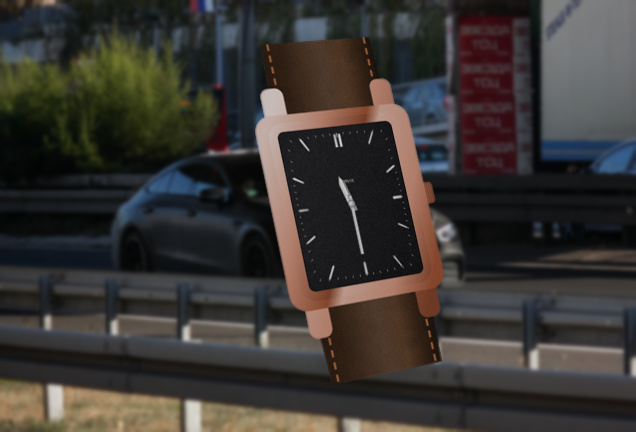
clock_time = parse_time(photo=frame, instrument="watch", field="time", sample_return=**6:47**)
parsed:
**11:30**
